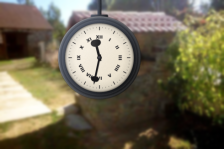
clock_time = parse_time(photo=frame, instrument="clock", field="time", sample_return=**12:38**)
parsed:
**11:32**
